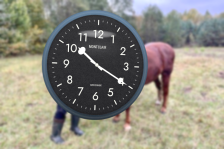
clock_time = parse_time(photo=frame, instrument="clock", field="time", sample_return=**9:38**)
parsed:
**10:20**
